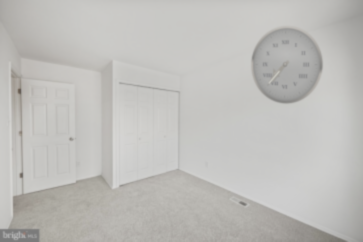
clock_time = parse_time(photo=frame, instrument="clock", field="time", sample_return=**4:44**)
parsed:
**7:37**
